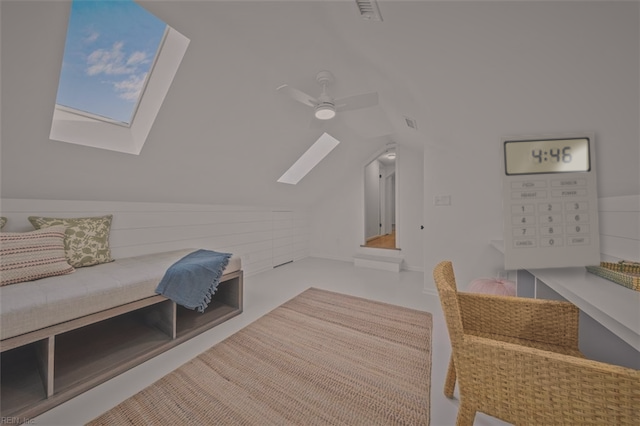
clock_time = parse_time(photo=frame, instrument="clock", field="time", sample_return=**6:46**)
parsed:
**4:46**
